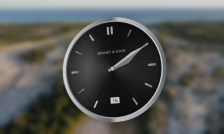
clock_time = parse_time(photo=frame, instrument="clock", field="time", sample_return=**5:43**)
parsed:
**2:10**
